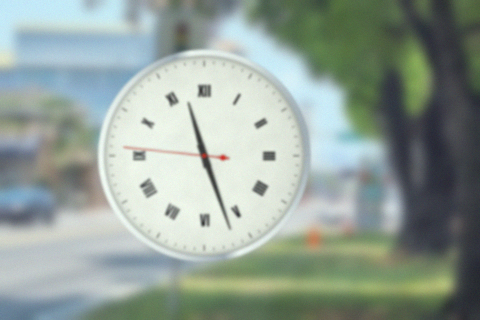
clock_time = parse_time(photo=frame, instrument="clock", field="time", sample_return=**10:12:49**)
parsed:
**11:26:46**
